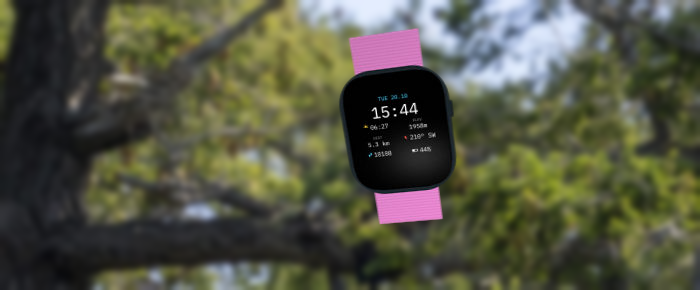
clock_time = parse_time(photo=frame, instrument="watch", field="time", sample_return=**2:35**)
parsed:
**15:44**
